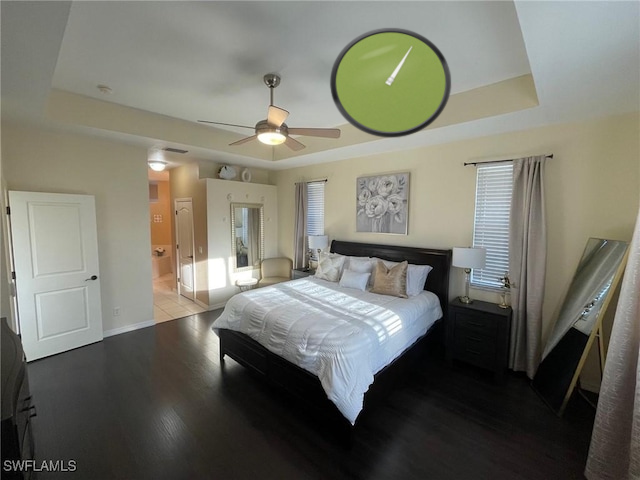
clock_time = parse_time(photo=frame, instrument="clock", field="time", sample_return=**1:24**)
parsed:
**1:05**
